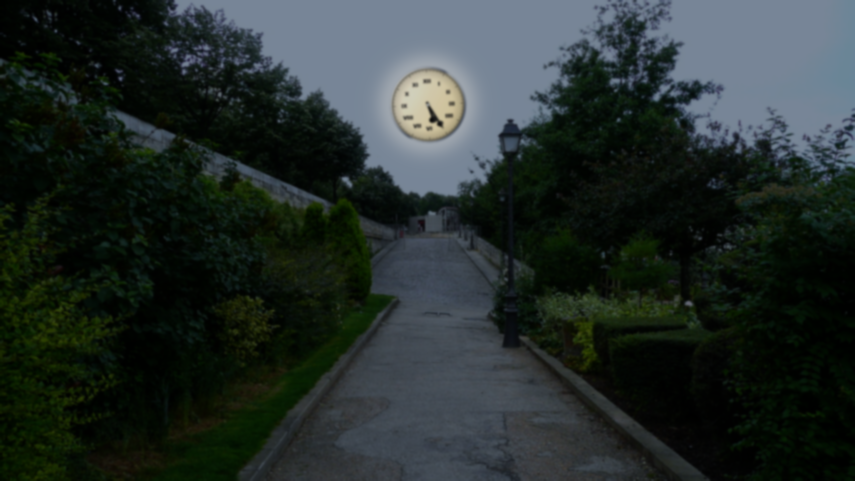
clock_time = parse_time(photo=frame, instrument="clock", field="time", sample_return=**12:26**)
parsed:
**5:25**
